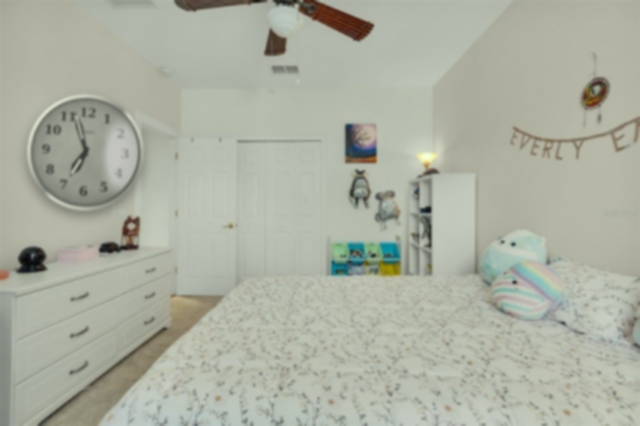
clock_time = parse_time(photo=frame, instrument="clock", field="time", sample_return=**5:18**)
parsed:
**6:57**
